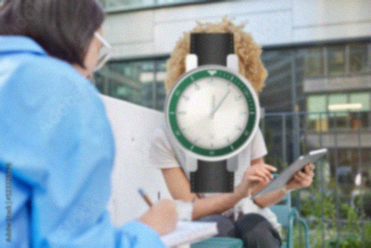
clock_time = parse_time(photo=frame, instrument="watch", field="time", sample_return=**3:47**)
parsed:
**12:06**
